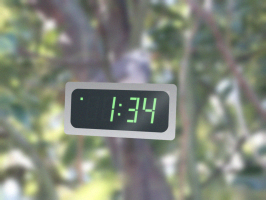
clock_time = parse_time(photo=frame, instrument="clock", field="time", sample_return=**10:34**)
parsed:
**1:34**
